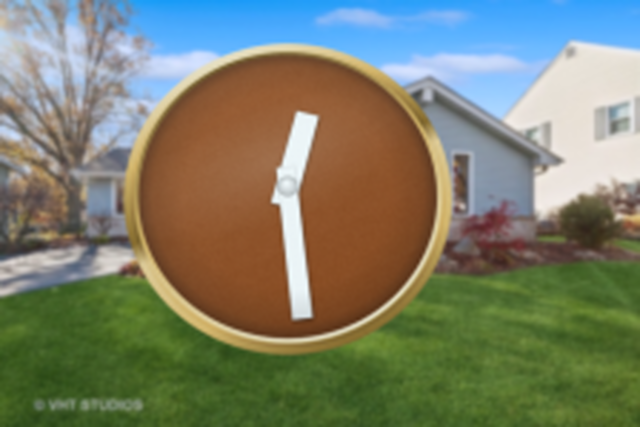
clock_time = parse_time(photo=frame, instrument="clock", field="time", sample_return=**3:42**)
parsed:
**12:29**
